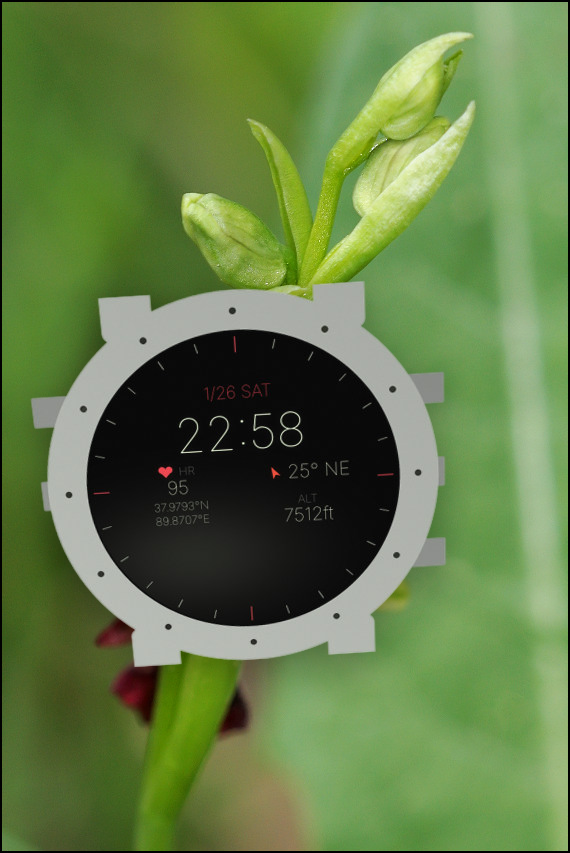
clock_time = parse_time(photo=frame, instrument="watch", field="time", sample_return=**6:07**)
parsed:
**22:58**
